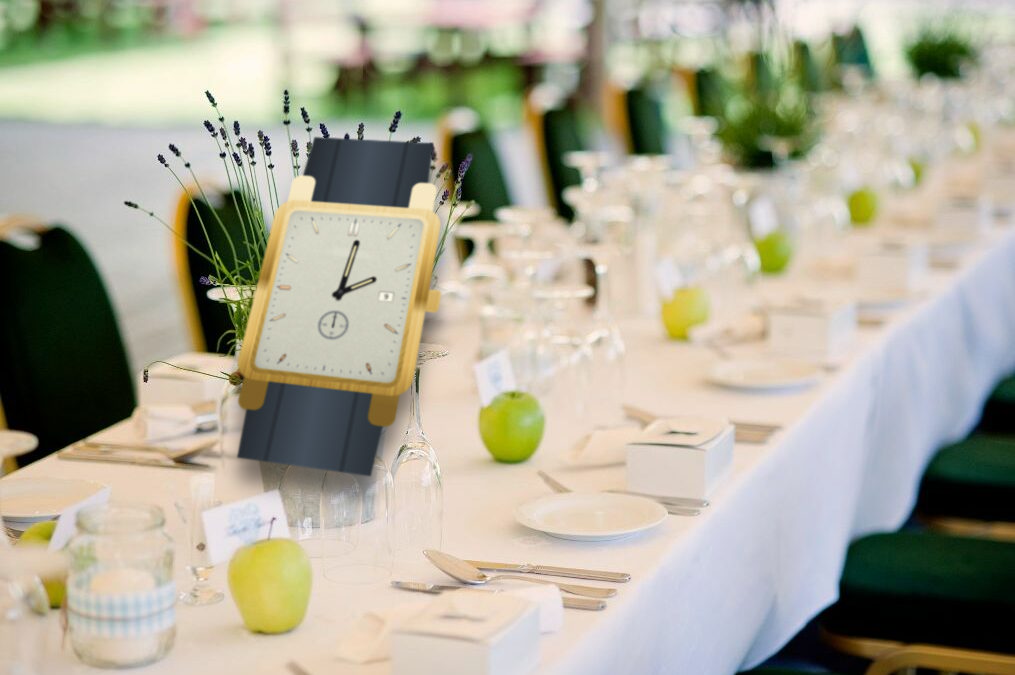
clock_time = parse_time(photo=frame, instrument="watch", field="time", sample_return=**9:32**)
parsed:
**2:01**
